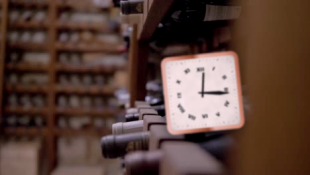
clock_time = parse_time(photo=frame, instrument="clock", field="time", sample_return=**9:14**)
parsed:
**12:16**
